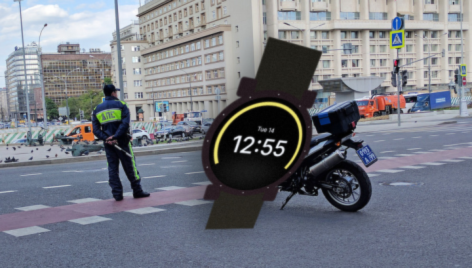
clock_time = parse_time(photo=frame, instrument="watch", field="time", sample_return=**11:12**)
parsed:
**12:55**
